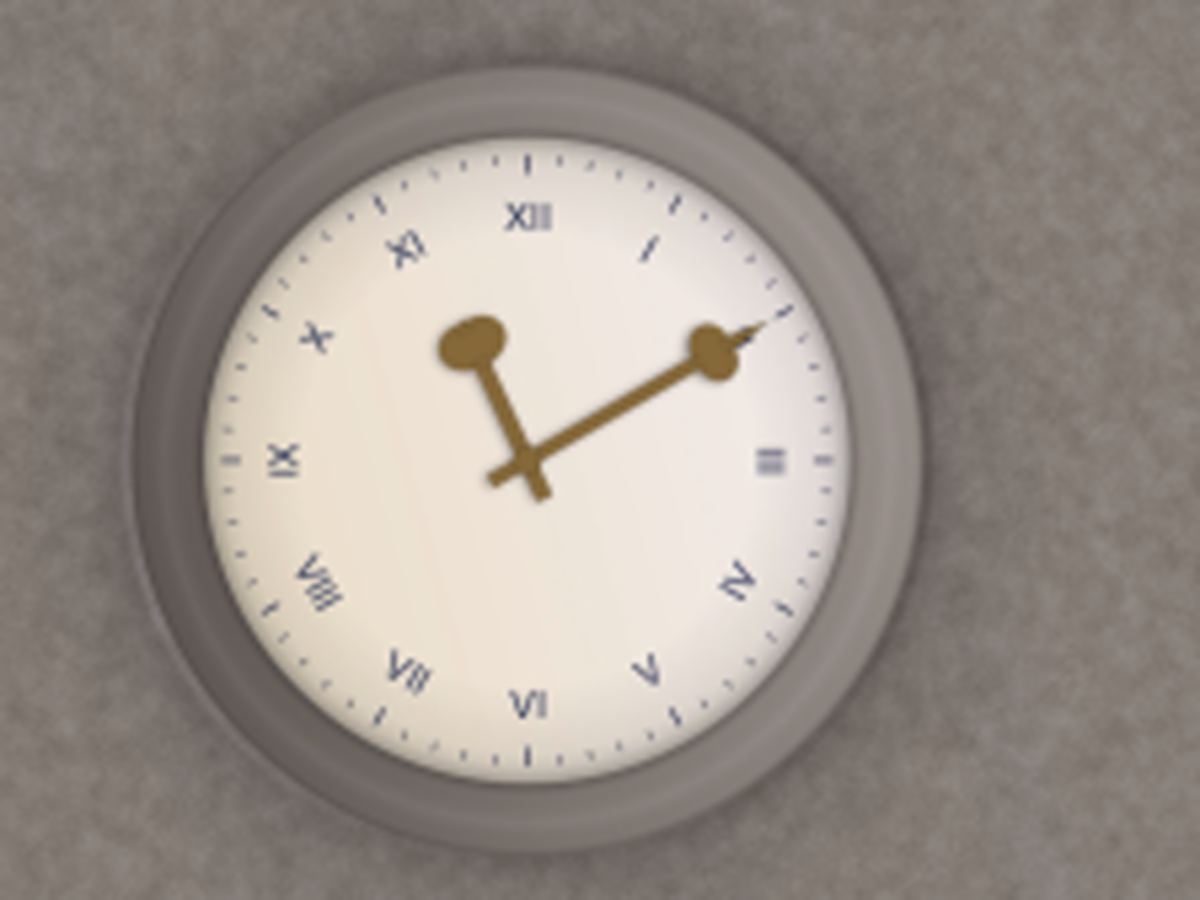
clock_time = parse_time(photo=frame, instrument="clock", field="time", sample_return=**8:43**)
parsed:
**11:10**
